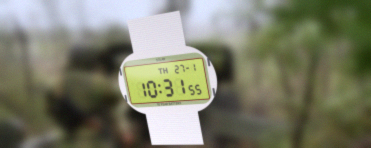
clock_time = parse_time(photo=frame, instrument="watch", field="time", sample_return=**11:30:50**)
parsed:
**10:31:55**
